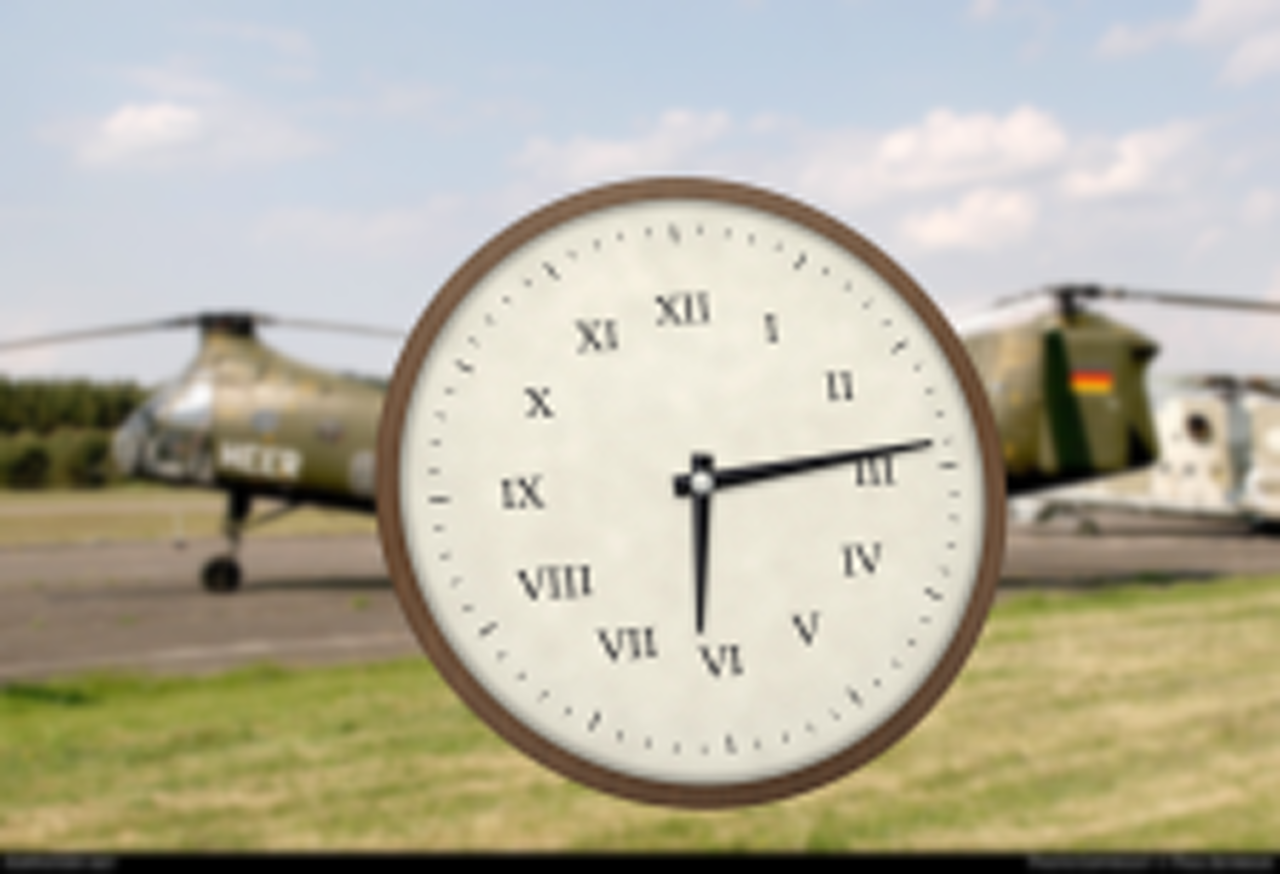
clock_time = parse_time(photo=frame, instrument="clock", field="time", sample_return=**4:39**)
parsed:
**6:14**
